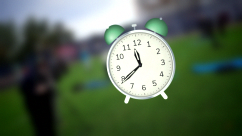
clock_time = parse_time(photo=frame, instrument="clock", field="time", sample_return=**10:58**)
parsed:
**11:39**
